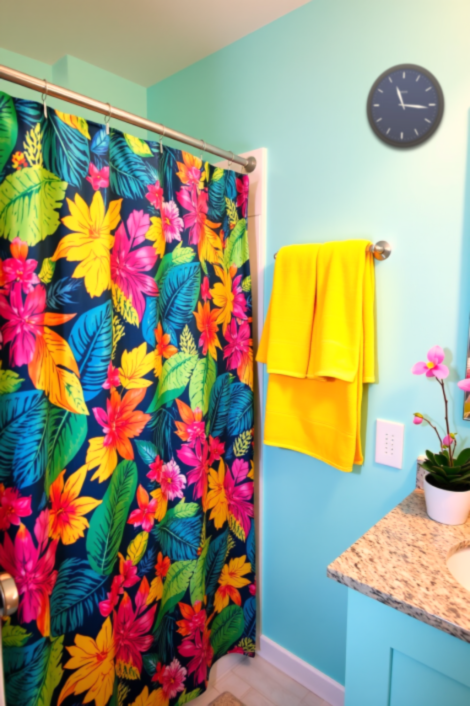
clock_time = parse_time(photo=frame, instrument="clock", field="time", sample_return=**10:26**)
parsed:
**11:16**
